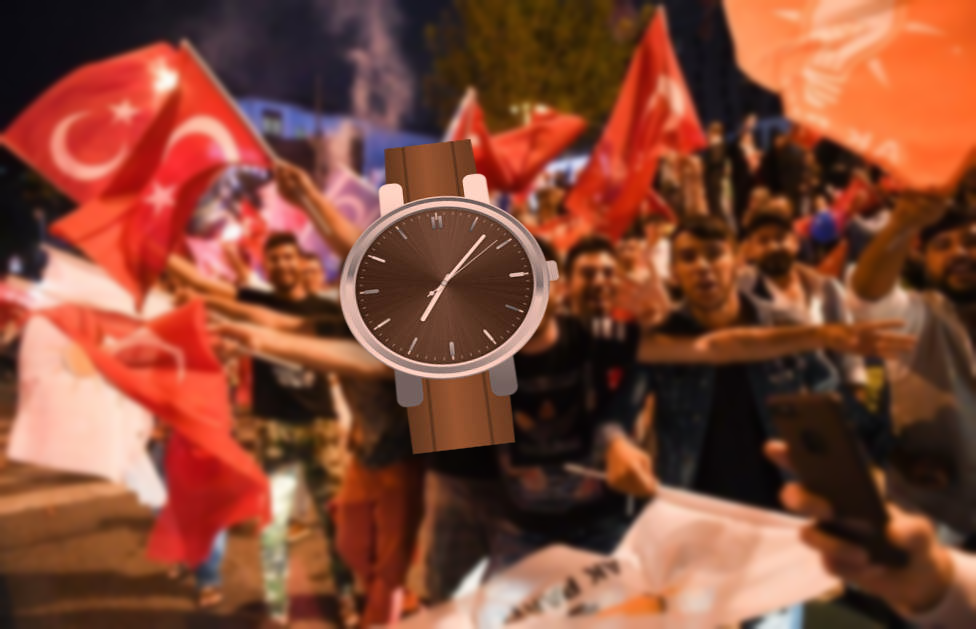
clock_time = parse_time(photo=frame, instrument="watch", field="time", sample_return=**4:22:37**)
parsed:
**7:07:09**
